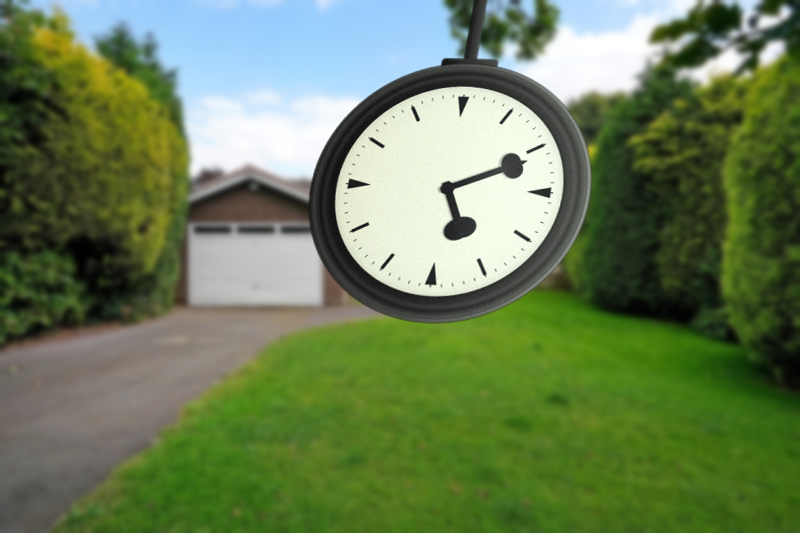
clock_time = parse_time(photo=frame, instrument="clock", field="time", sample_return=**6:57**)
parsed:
**5:11**
